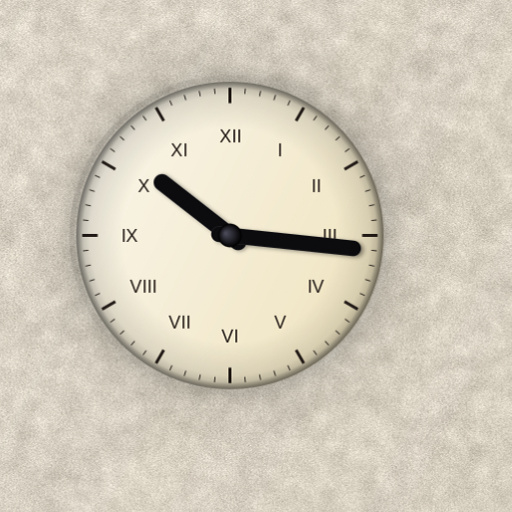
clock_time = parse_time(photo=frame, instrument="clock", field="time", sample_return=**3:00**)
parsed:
**10:16**
